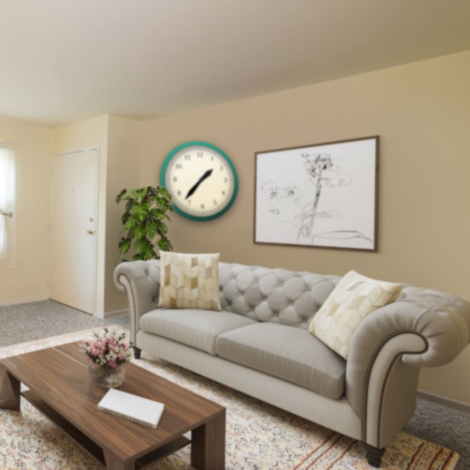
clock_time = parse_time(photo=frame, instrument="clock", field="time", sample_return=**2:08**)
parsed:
**1:37**
